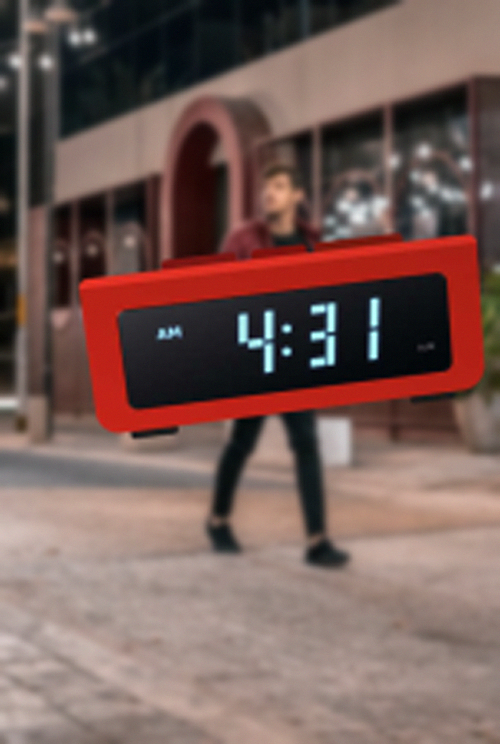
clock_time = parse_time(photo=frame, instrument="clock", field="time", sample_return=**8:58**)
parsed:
**4:31**
